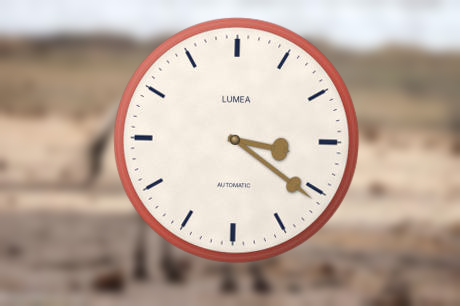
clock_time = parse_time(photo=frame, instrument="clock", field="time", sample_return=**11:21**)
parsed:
**3:21**
